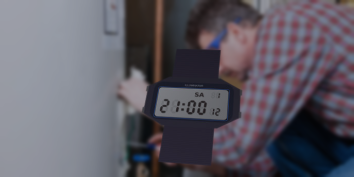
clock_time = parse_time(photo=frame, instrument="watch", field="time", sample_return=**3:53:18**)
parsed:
**21:00:12**
